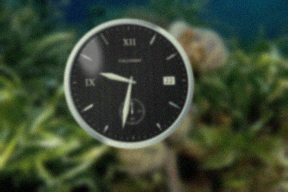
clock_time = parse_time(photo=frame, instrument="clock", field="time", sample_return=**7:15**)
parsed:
**9:32**
